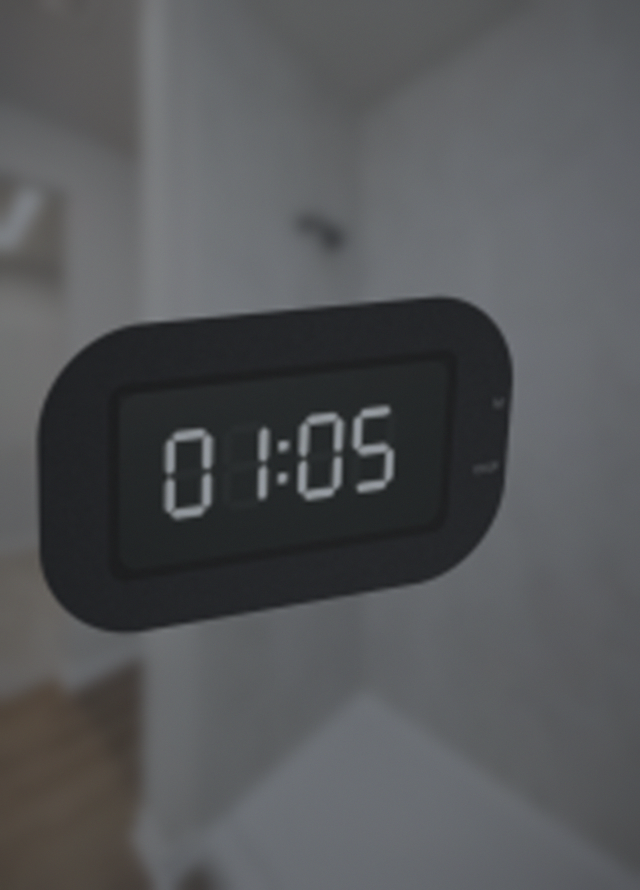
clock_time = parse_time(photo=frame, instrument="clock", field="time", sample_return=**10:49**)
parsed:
**1:05**
